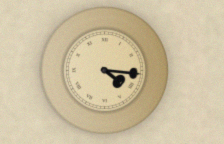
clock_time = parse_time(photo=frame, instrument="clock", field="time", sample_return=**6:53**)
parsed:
**4:16**
